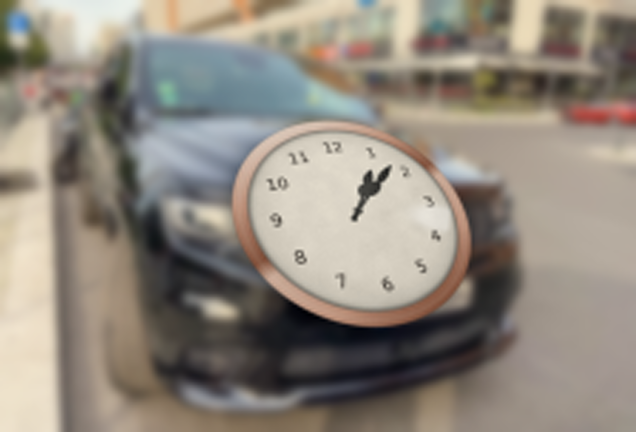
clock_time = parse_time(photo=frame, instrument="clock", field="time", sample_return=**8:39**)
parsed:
**1:08**
